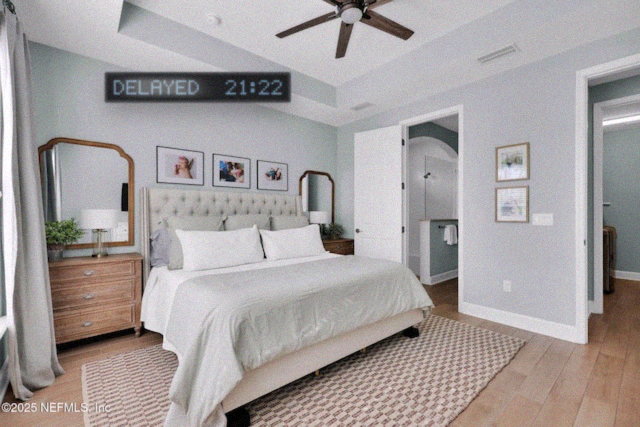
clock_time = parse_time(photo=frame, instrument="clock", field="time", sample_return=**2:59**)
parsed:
**21:22**
